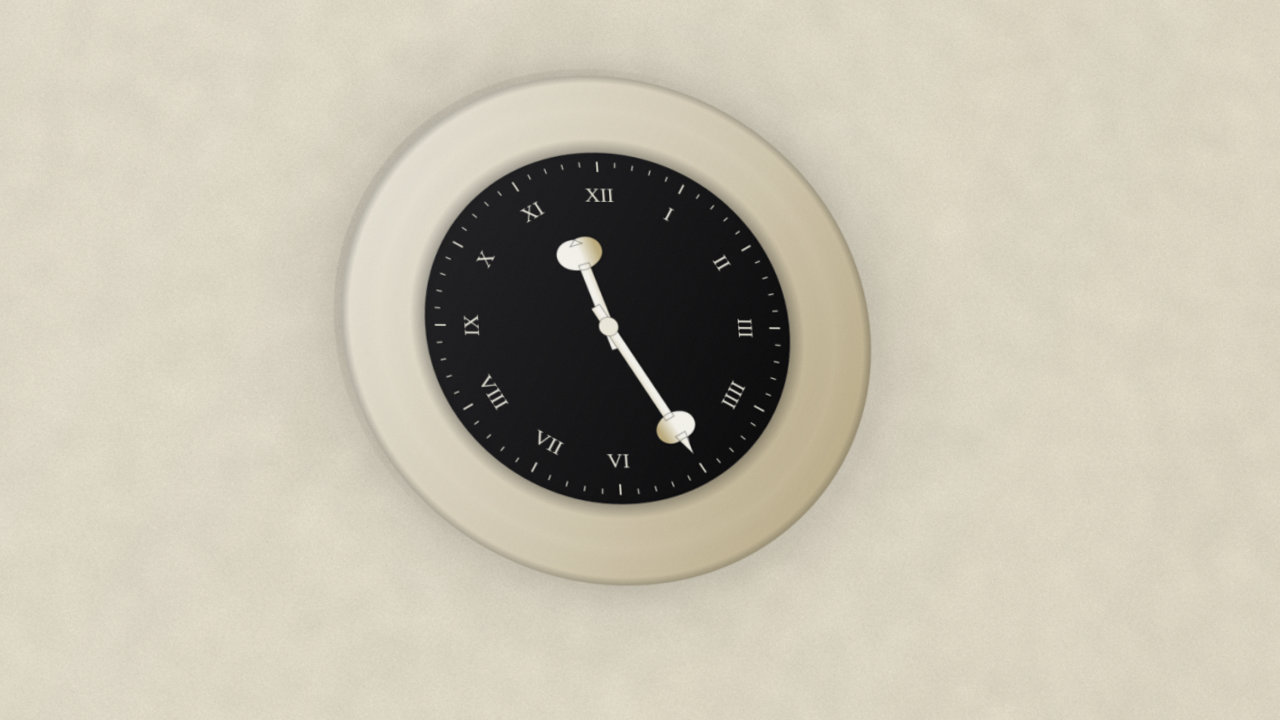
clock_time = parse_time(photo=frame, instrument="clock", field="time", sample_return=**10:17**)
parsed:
**11:25**
